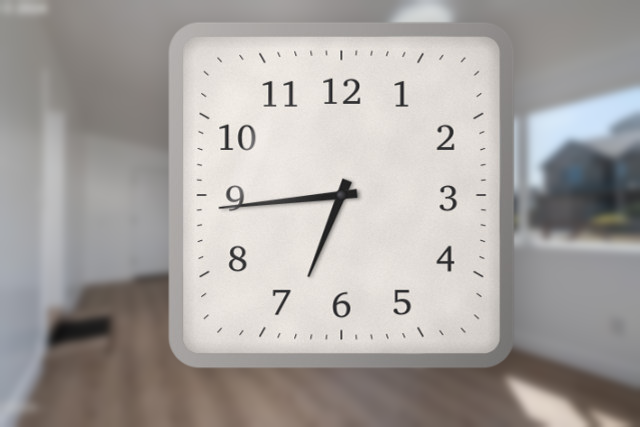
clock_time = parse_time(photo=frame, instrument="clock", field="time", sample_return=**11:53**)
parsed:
**6:44**
